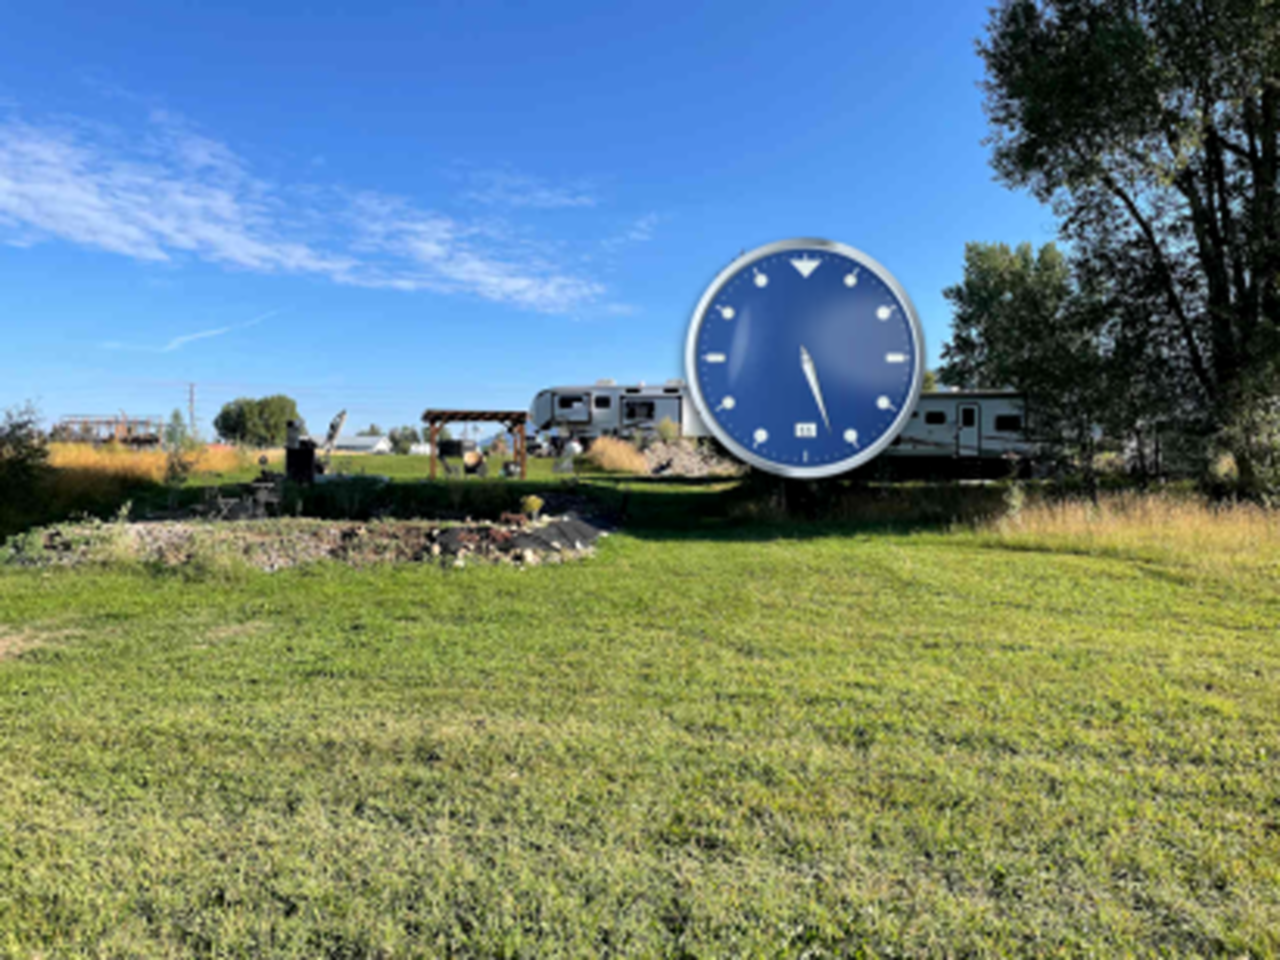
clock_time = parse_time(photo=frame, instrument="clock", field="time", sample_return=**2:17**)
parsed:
**5:27**
